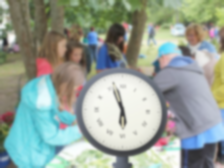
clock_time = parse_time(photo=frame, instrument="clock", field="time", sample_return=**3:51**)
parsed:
**5:57**
